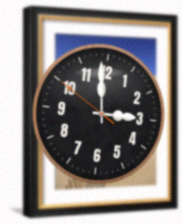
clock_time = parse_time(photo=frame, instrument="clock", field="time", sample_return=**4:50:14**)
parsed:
**2:58:50**
